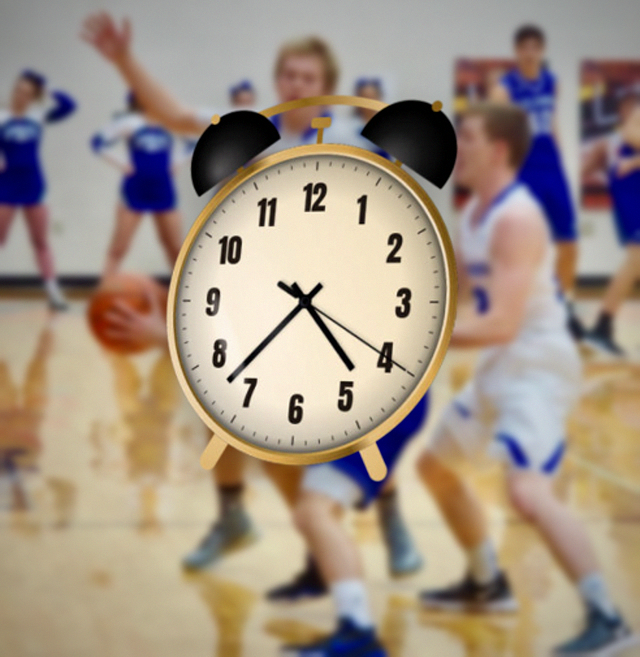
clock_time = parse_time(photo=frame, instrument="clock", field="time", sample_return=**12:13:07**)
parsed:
**4:37:20**
